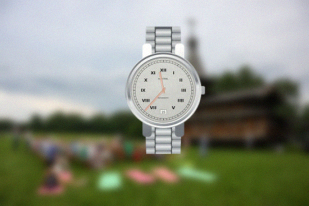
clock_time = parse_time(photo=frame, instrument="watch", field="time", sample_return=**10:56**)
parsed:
**11:37**
